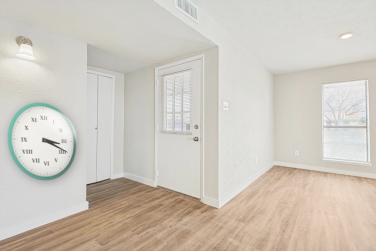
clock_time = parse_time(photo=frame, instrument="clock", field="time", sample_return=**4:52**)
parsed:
**3:19**
